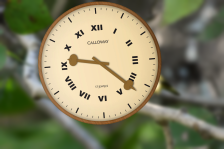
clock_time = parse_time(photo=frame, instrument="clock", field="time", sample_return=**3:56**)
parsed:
**9:22**
